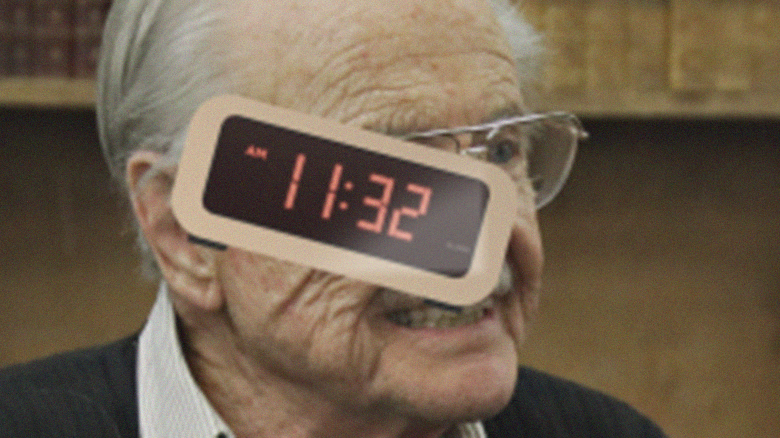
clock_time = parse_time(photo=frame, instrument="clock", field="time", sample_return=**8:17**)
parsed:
**11:32**
